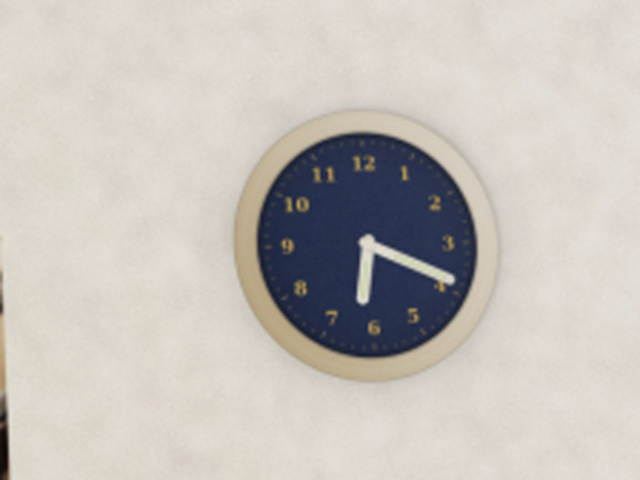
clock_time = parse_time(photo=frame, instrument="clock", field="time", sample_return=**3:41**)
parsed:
**6:19**
